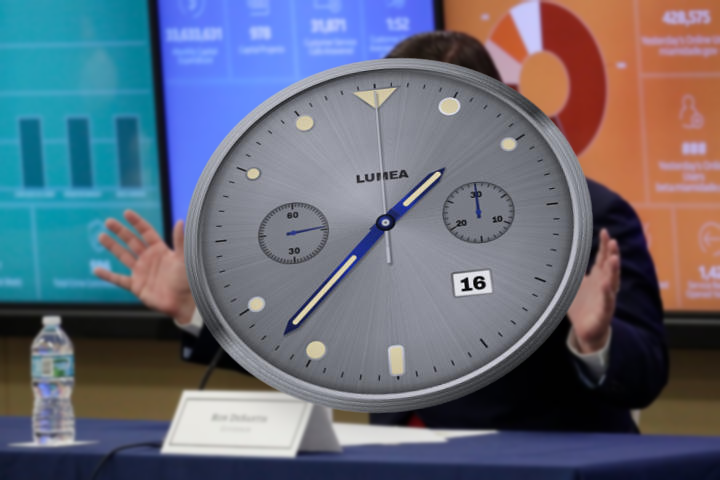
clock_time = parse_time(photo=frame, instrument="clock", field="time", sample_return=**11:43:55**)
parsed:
**1:37:14**
